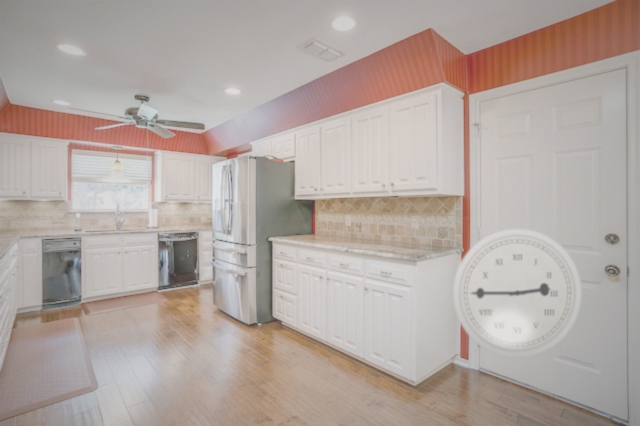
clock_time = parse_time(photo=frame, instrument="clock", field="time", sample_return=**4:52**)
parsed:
**2:45**
